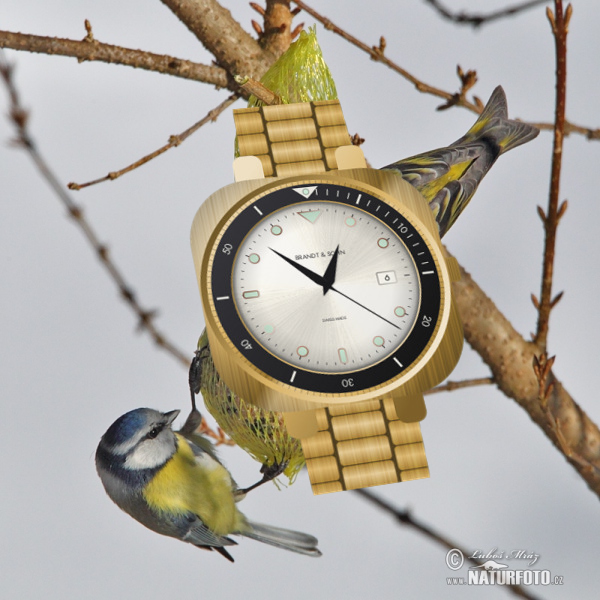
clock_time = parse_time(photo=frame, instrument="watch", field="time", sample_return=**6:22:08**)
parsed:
**12:52:22**
